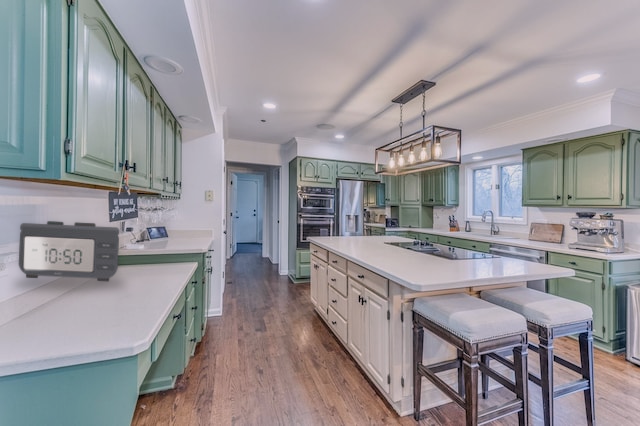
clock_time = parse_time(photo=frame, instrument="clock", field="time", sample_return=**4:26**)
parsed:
**10:50**
